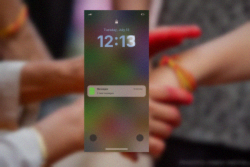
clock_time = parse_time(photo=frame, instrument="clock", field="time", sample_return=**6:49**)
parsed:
**12:13**
